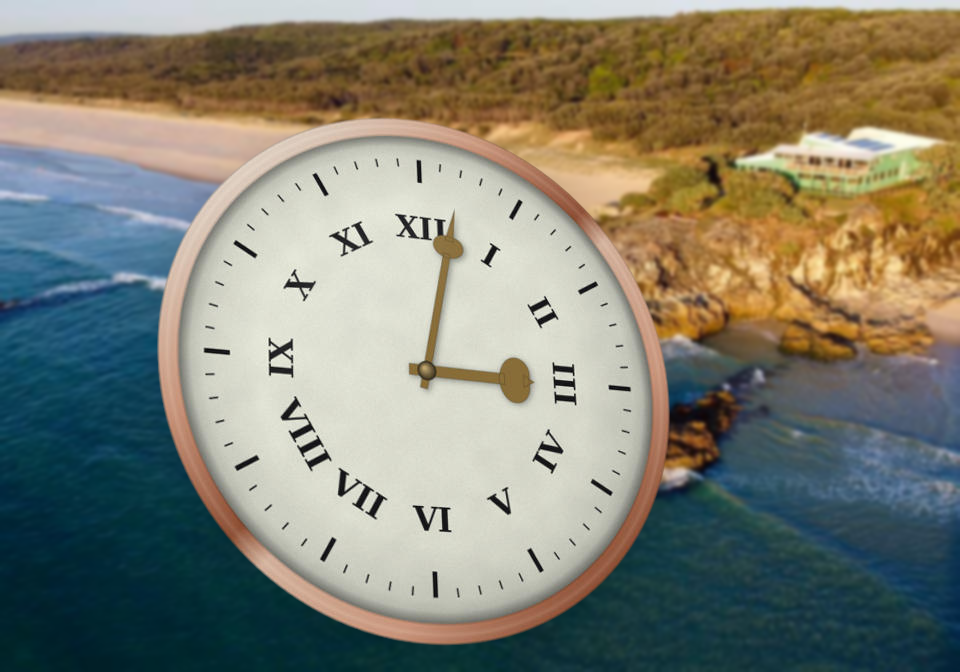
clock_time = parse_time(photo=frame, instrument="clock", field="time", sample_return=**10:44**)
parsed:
**3:02**
